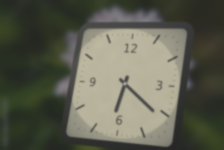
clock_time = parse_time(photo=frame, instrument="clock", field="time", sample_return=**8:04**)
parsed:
**6:21**
